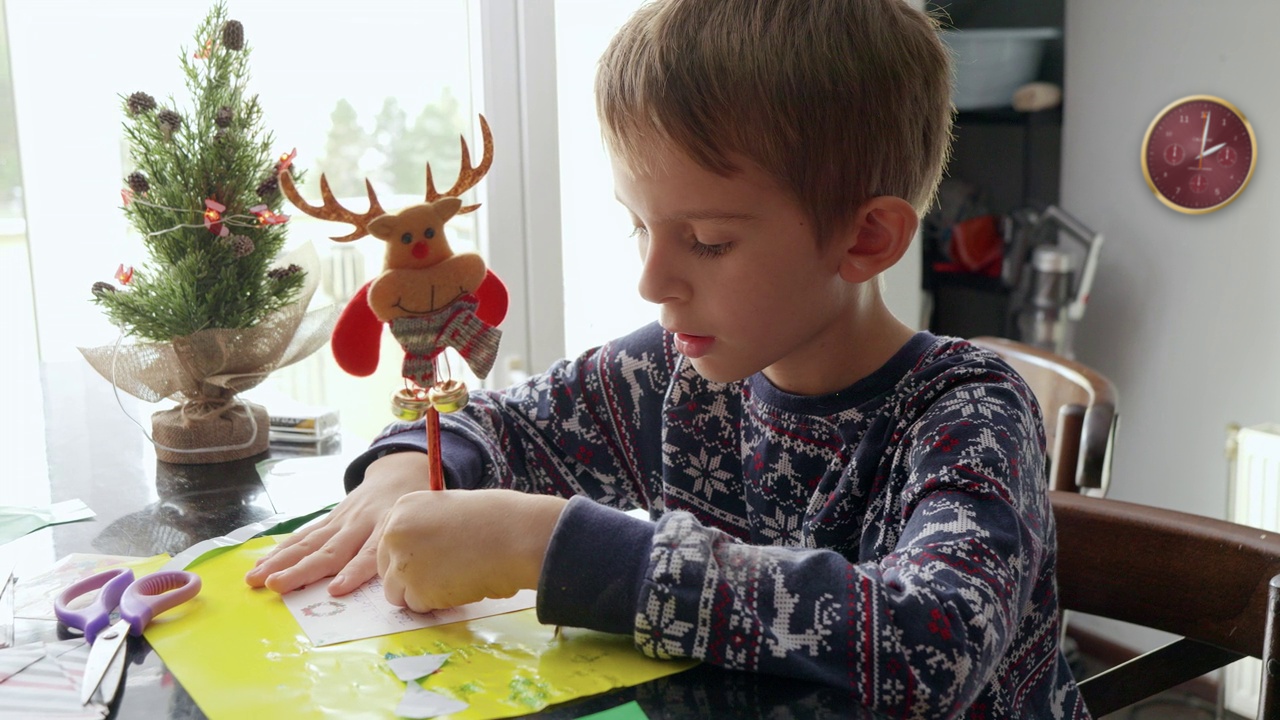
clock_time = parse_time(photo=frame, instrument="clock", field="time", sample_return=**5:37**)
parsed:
**2:01**
